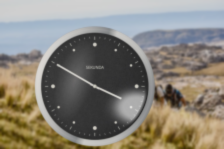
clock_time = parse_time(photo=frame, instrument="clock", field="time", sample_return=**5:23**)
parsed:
**3:50**
